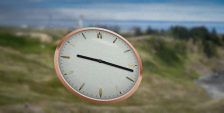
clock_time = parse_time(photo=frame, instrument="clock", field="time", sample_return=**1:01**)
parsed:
**9:17**
